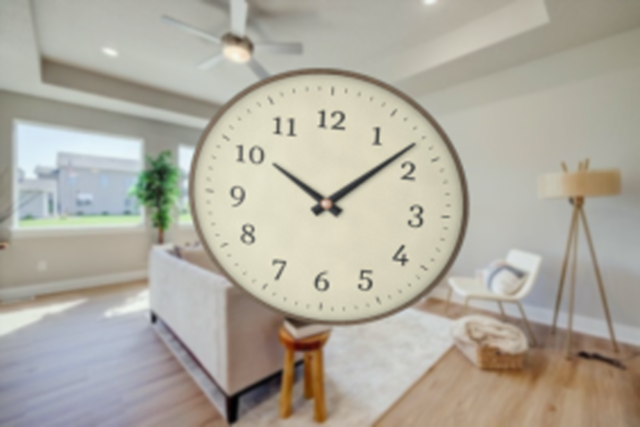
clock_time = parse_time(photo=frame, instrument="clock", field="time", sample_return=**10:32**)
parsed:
**10:08**
